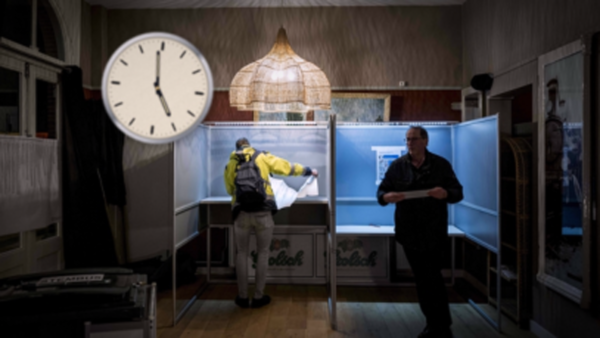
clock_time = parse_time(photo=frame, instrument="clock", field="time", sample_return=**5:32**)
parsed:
**4:59**
